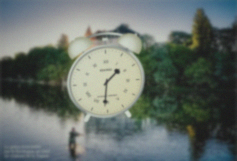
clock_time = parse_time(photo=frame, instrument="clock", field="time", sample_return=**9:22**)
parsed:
**1:31**
